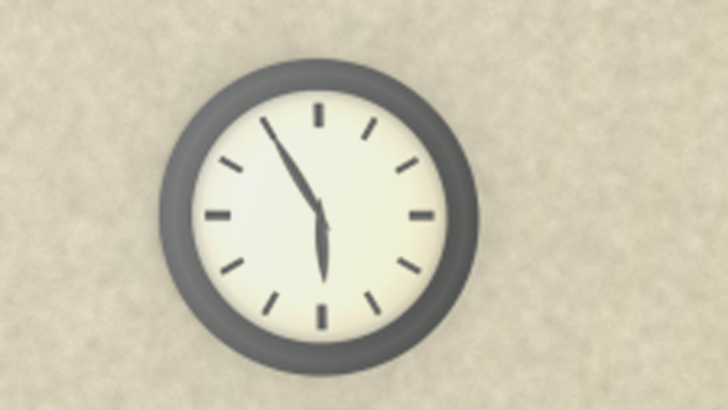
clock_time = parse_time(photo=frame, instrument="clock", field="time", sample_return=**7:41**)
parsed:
**5:55**
